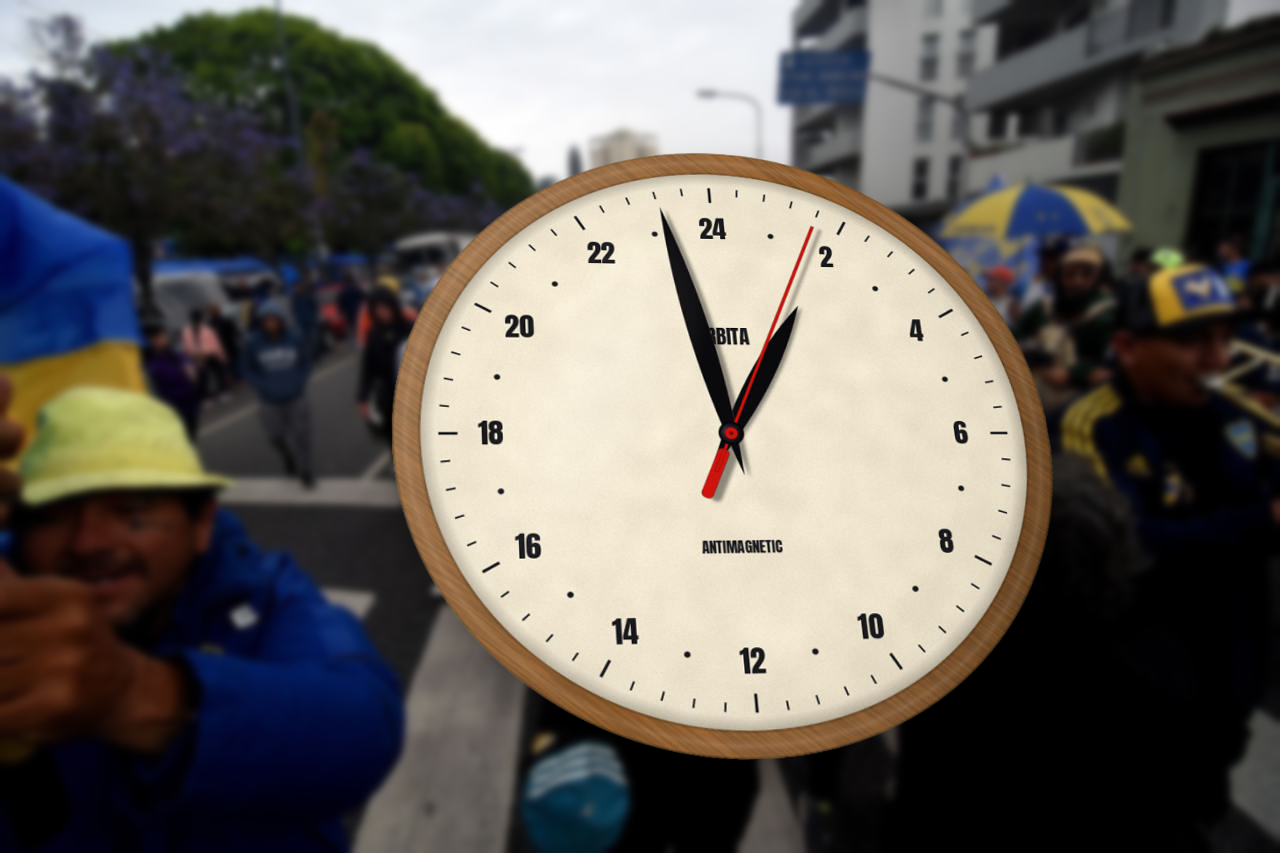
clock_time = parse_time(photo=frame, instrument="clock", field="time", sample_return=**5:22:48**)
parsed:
**1:58:04**
